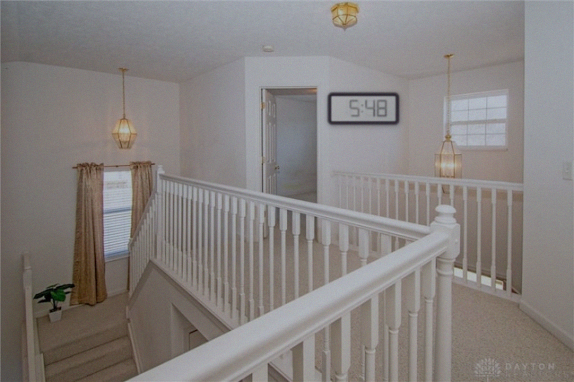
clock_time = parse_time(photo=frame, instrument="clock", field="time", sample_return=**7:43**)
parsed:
**5:48**
